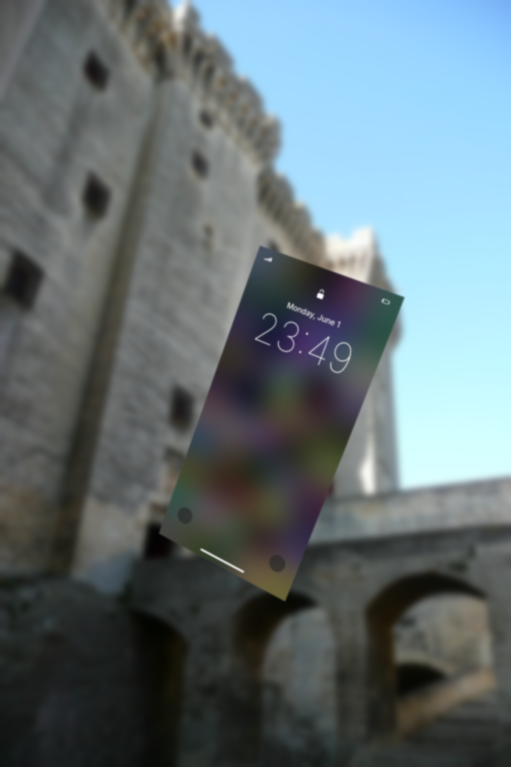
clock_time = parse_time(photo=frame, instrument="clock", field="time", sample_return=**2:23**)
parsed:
**23:49**
